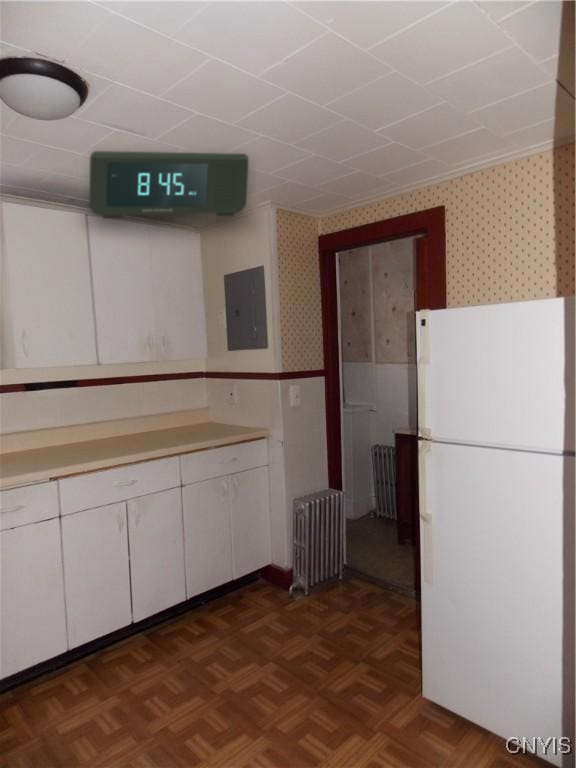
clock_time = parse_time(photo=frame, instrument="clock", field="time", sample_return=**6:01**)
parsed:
**8:45**
